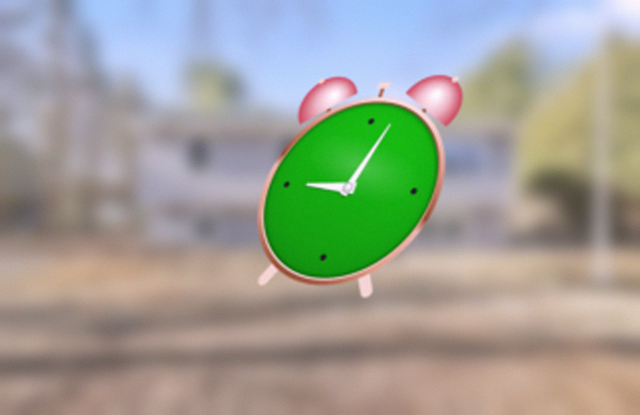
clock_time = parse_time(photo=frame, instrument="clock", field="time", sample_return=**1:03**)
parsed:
**9:03**
